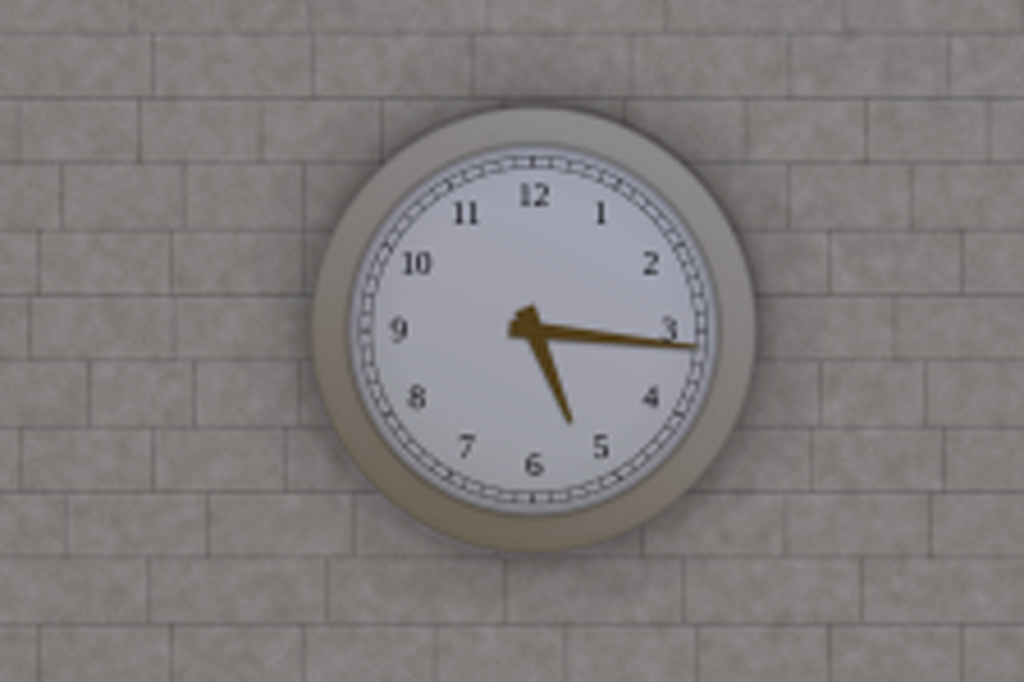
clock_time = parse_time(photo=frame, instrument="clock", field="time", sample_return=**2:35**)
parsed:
**5:16**
